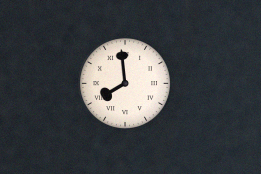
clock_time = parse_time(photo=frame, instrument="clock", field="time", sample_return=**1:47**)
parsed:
**7:59**
